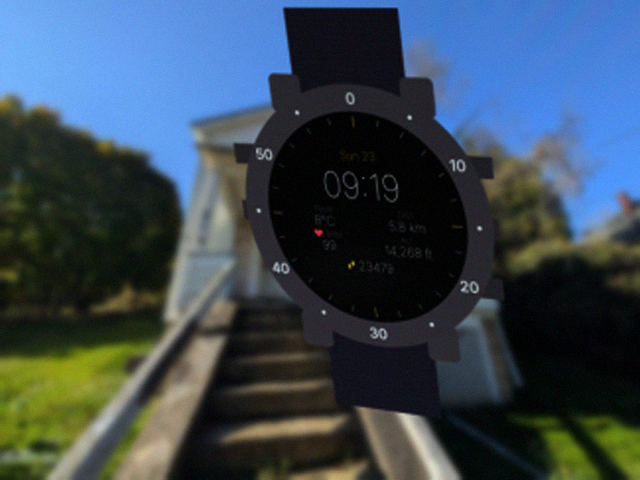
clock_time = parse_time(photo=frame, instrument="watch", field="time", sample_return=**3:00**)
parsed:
**9:19**
